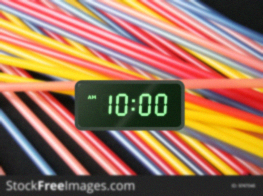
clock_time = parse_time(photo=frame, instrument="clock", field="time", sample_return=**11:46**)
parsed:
**10:00**
